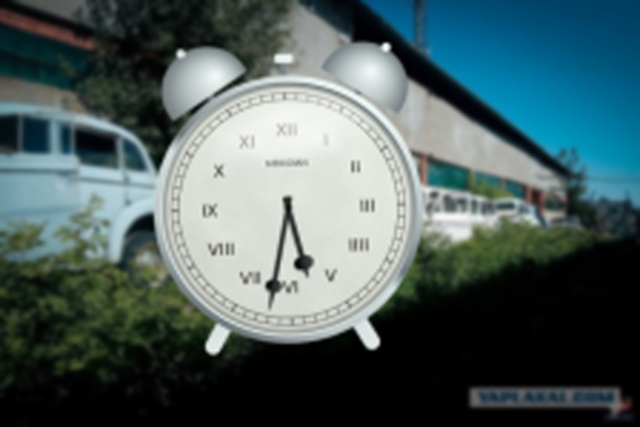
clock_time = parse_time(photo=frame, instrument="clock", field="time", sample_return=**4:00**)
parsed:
**5:32**
